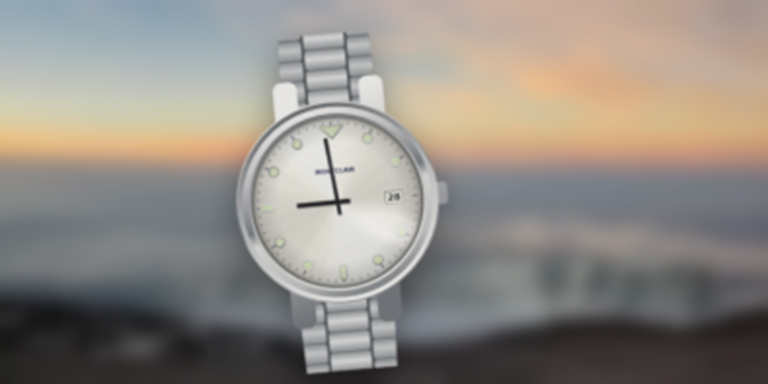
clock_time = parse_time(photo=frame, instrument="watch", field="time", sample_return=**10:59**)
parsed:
**8:59**
